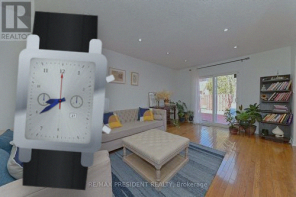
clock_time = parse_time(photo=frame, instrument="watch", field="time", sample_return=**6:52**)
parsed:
**8:39**
